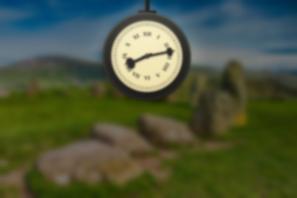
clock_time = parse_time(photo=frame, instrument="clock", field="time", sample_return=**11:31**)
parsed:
**8:13**
